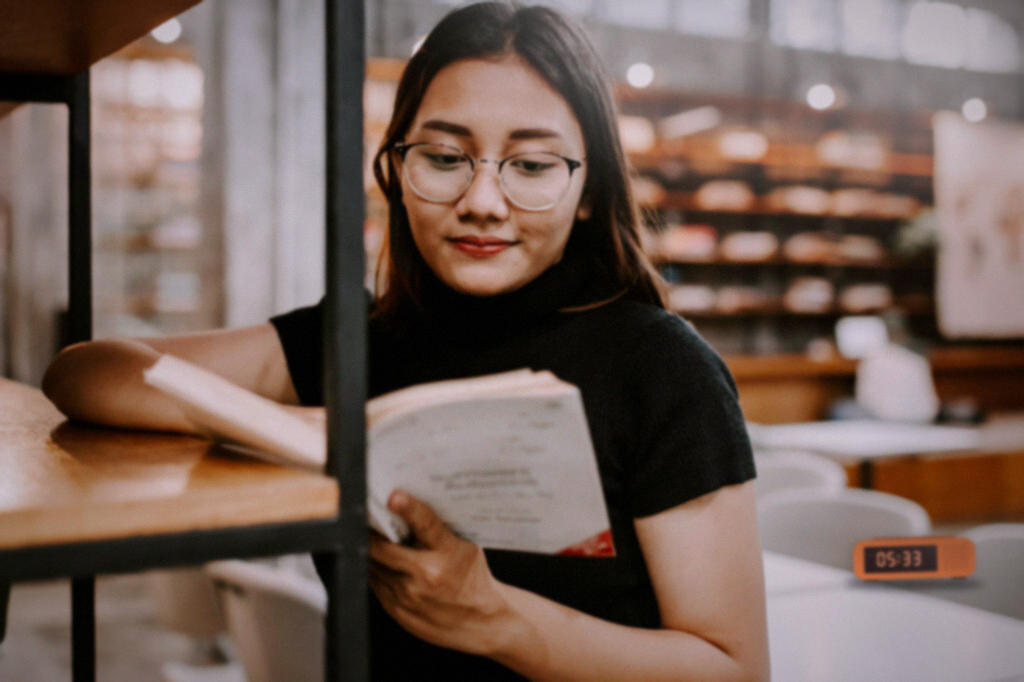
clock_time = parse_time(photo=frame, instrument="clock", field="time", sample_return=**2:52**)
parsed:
**5:33**
